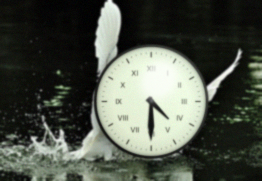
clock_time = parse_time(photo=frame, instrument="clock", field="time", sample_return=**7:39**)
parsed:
**4:30**
